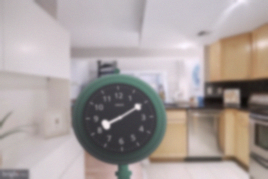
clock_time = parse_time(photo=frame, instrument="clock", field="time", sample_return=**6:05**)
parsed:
**8:10**
